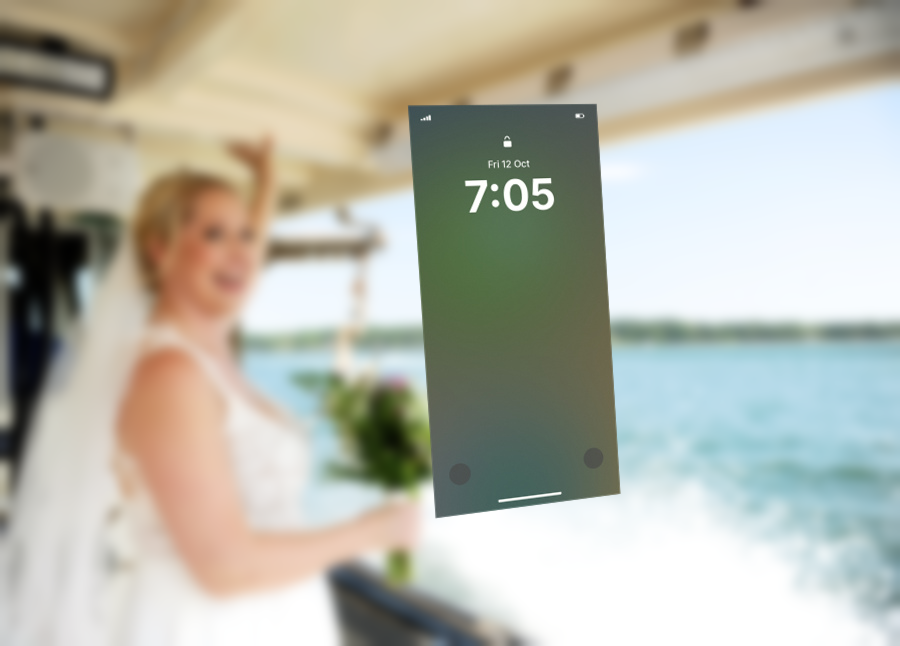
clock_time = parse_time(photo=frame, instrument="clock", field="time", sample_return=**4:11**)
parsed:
**7:05**
